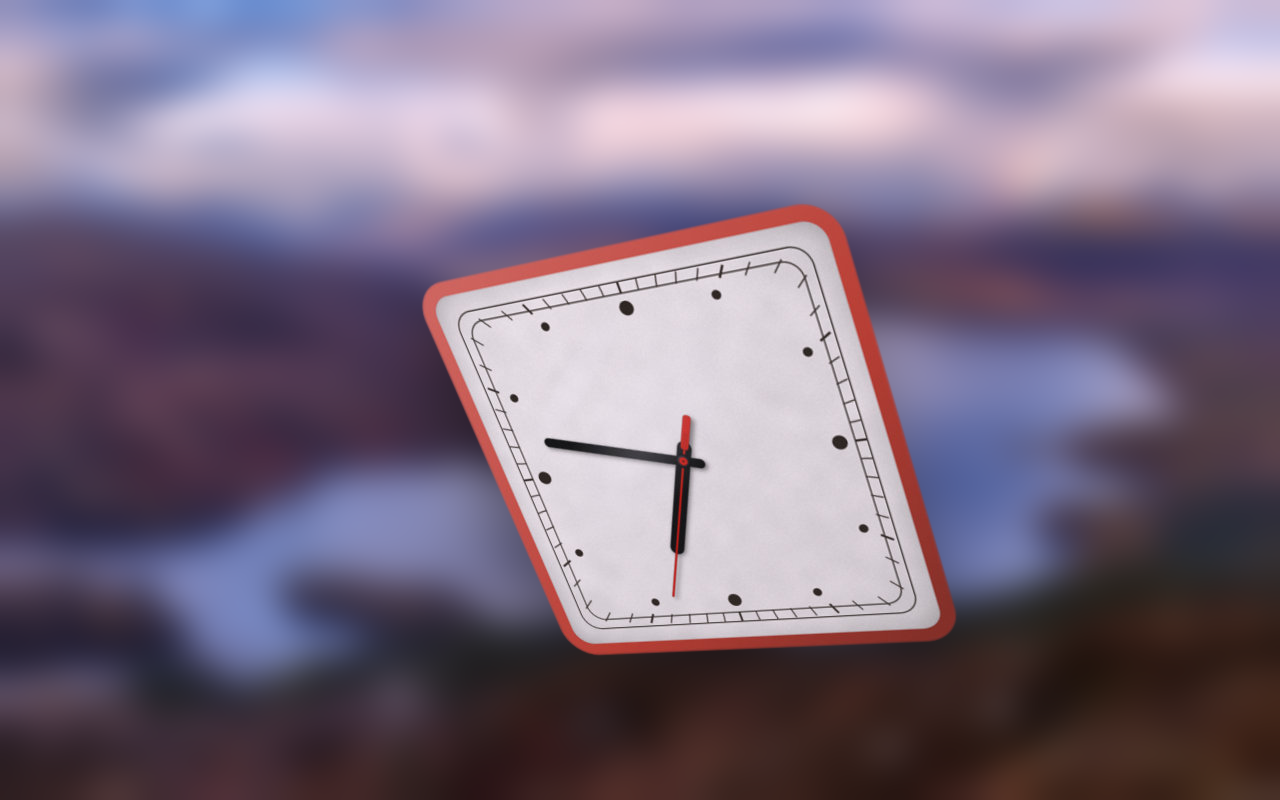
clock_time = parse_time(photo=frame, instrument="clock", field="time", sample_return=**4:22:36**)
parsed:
**6:47:34**
